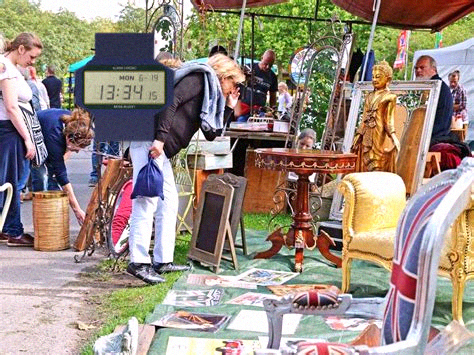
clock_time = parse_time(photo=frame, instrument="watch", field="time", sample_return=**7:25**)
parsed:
**13:34**
